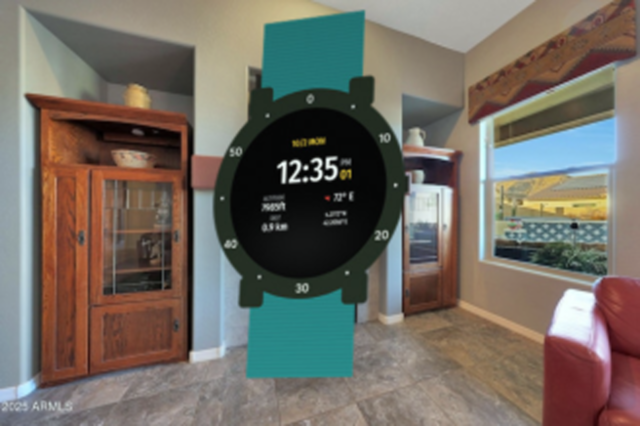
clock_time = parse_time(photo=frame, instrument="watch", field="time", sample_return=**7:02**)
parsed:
**12:35**
